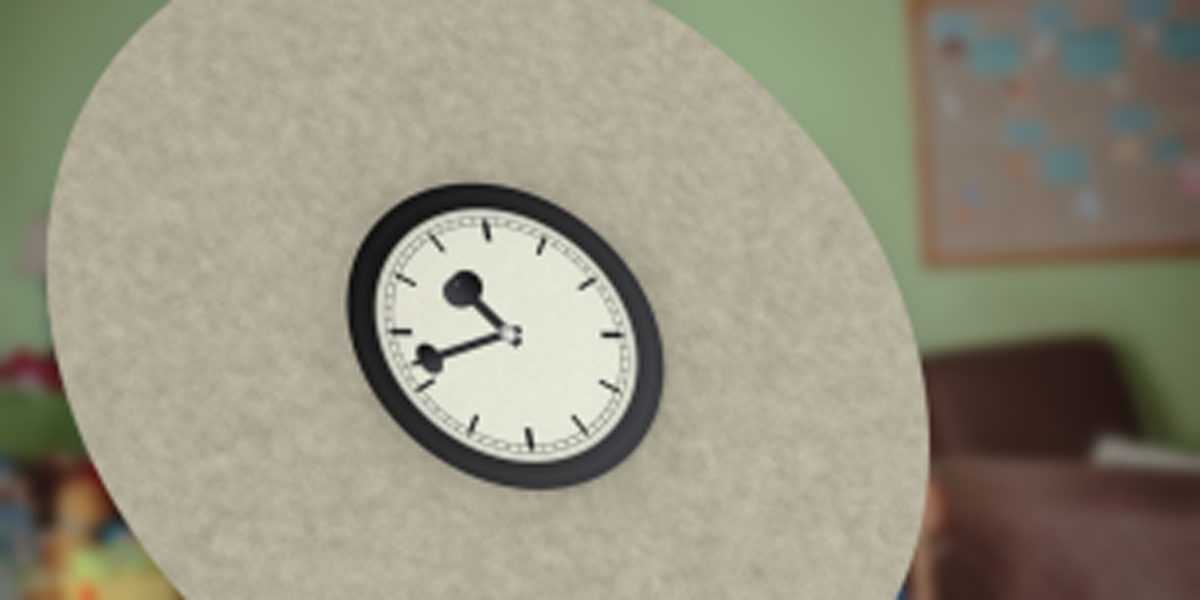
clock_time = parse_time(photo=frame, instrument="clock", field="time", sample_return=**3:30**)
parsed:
**10:42**
